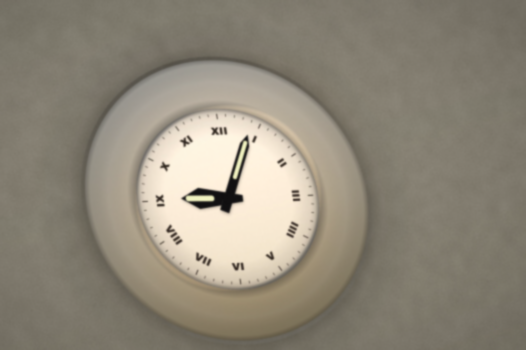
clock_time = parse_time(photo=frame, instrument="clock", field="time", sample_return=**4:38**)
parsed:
**9:04**
